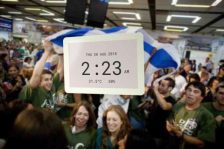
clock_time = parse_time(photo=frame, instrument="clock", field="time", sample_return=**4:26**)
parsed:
**2:23**
